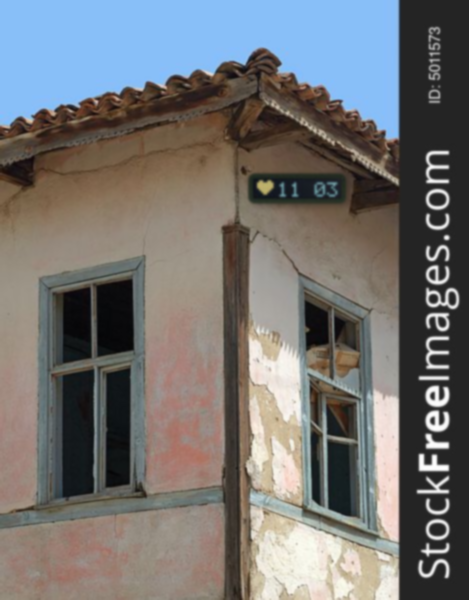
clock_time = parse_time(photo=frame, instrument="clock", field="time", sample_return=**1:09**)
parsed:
**11:03**
